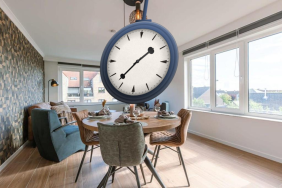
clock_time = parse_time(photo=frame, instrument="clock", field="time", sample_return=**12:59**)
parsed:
**1:37**
